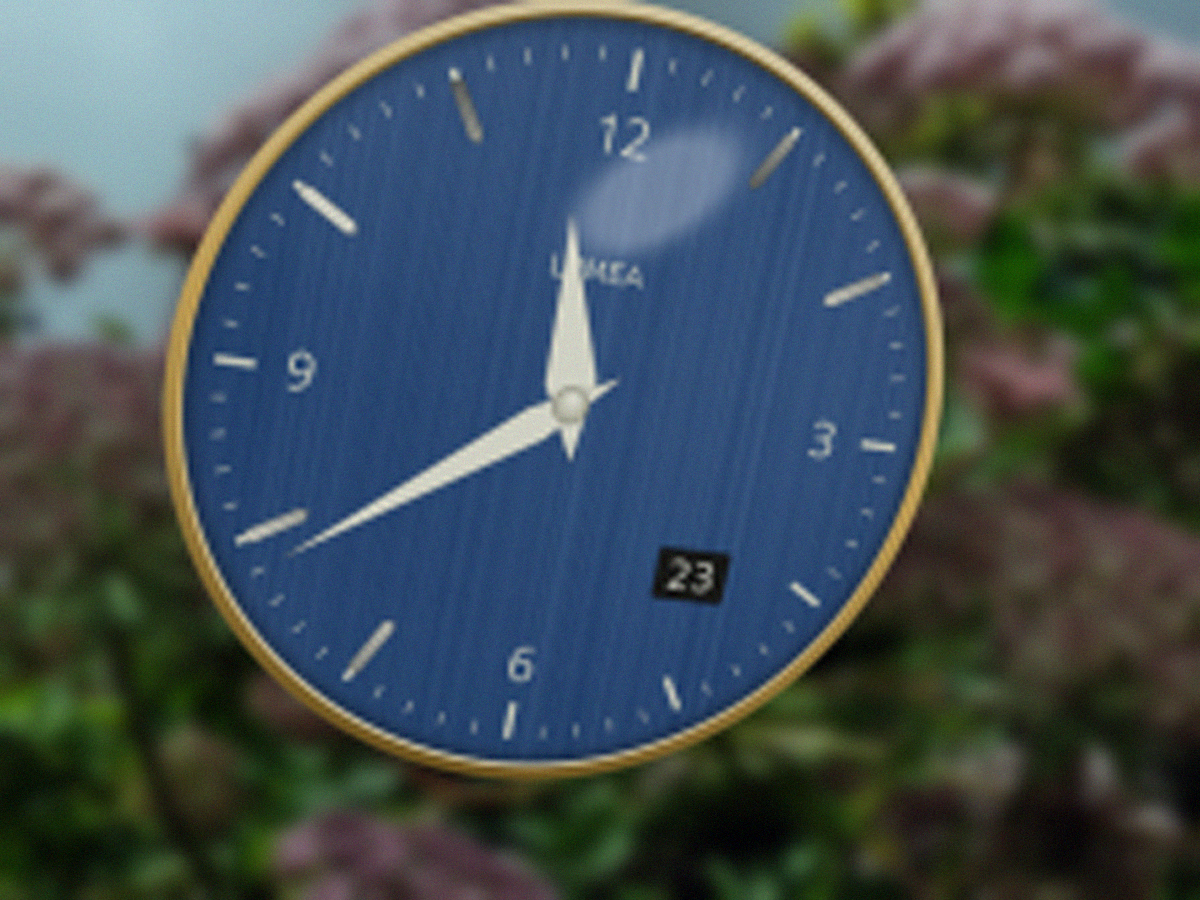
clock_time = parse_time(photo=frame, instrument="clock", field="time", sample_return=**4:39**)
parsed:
**11:39**
